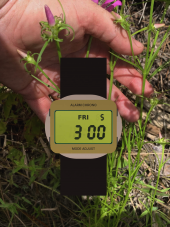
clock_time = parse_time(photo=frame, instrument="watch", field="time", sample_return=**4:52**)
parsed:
**3:00**
